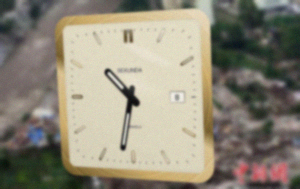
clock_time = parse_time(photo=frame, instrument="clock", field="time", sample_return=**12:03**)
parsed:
**10:32**
